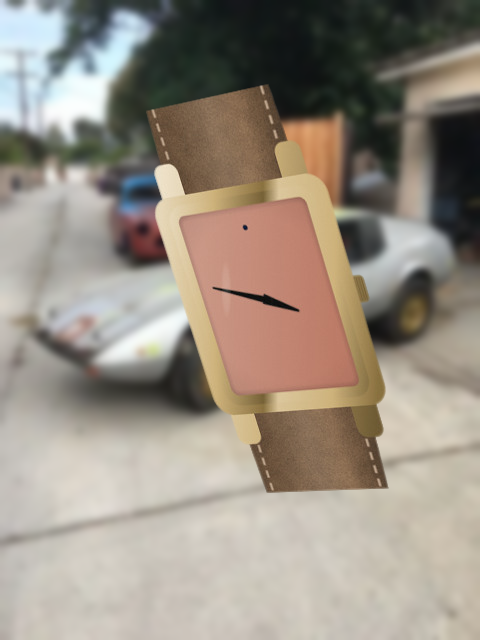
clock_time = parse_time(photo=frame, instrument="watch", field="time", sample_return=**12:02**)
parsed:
**3:48**
